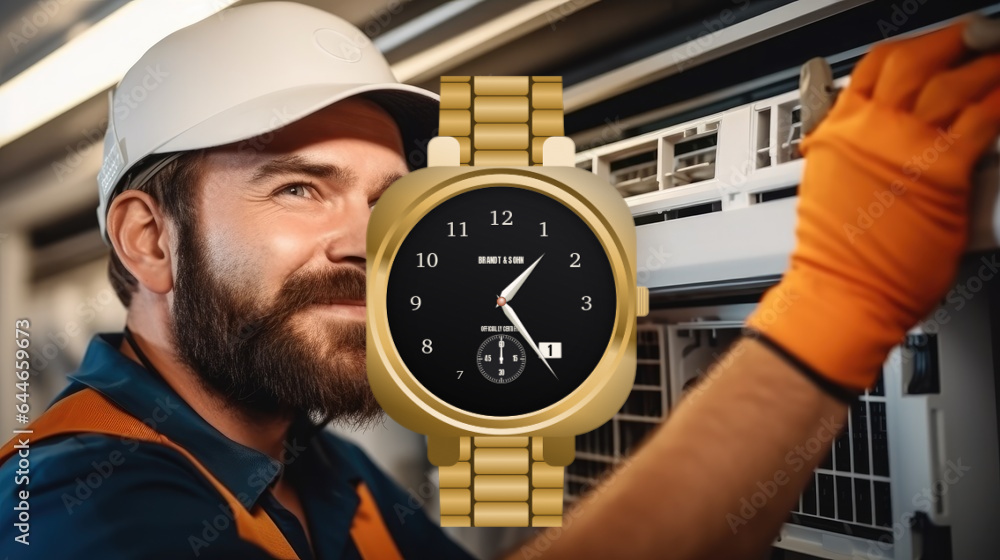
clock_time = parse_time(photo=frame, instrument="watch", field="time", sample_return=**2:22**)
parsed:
**1:24**
